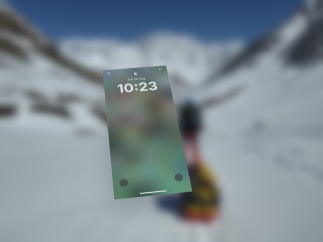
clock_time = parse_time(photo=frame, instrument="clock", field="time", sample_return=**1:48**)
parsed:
**10:23**
